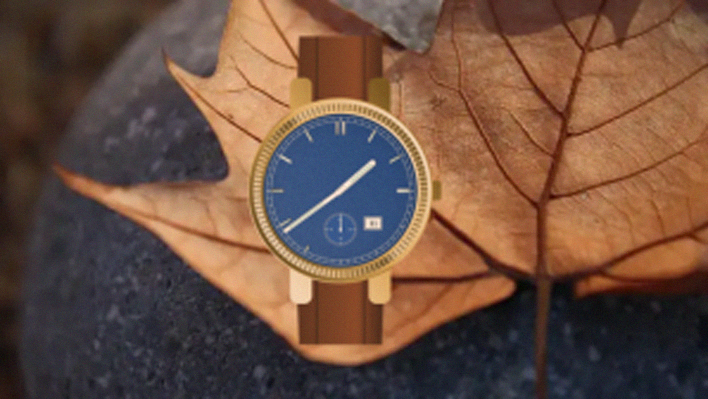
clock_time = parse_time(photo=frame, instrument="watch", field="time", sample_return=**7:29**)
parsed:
**1:39**
